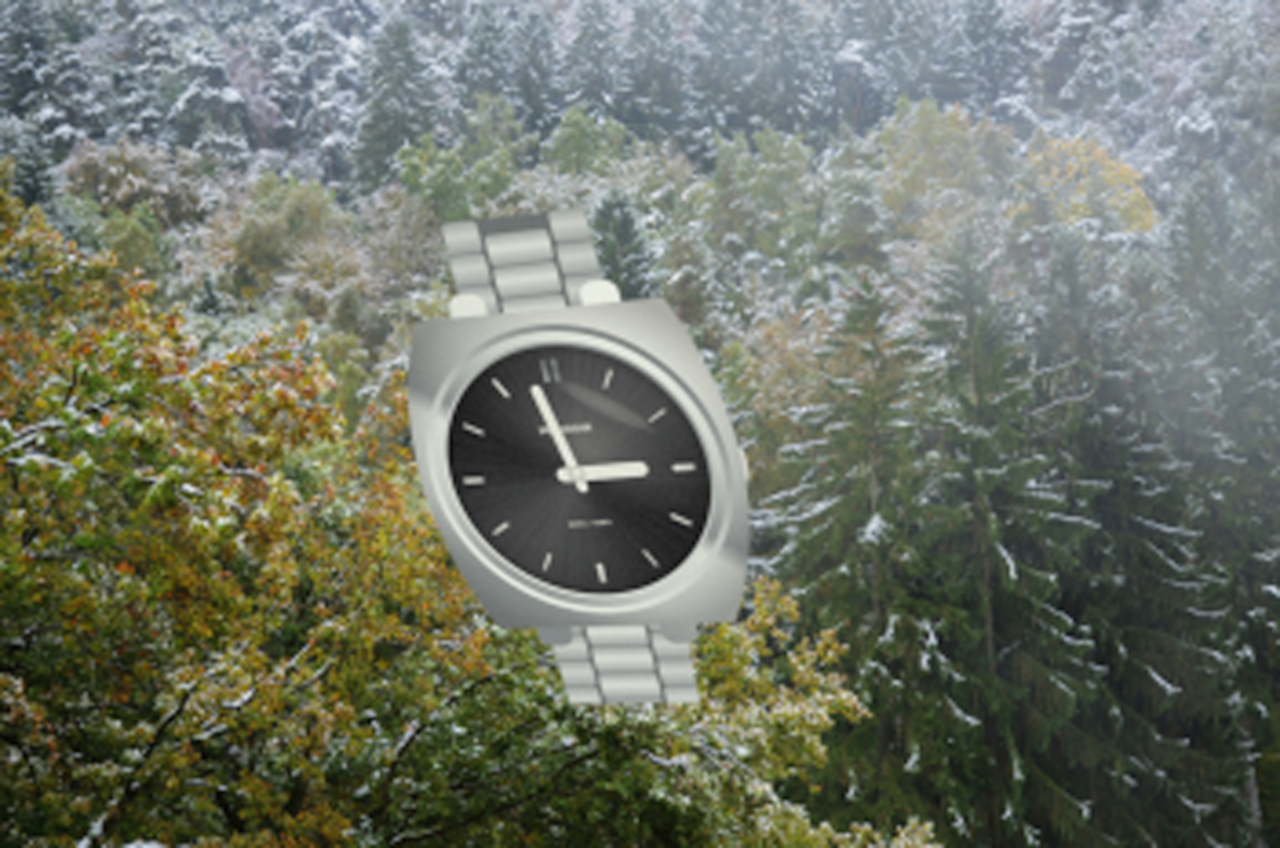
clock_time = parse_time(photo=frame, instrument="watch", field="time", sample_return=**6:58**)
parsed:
**2:58**
